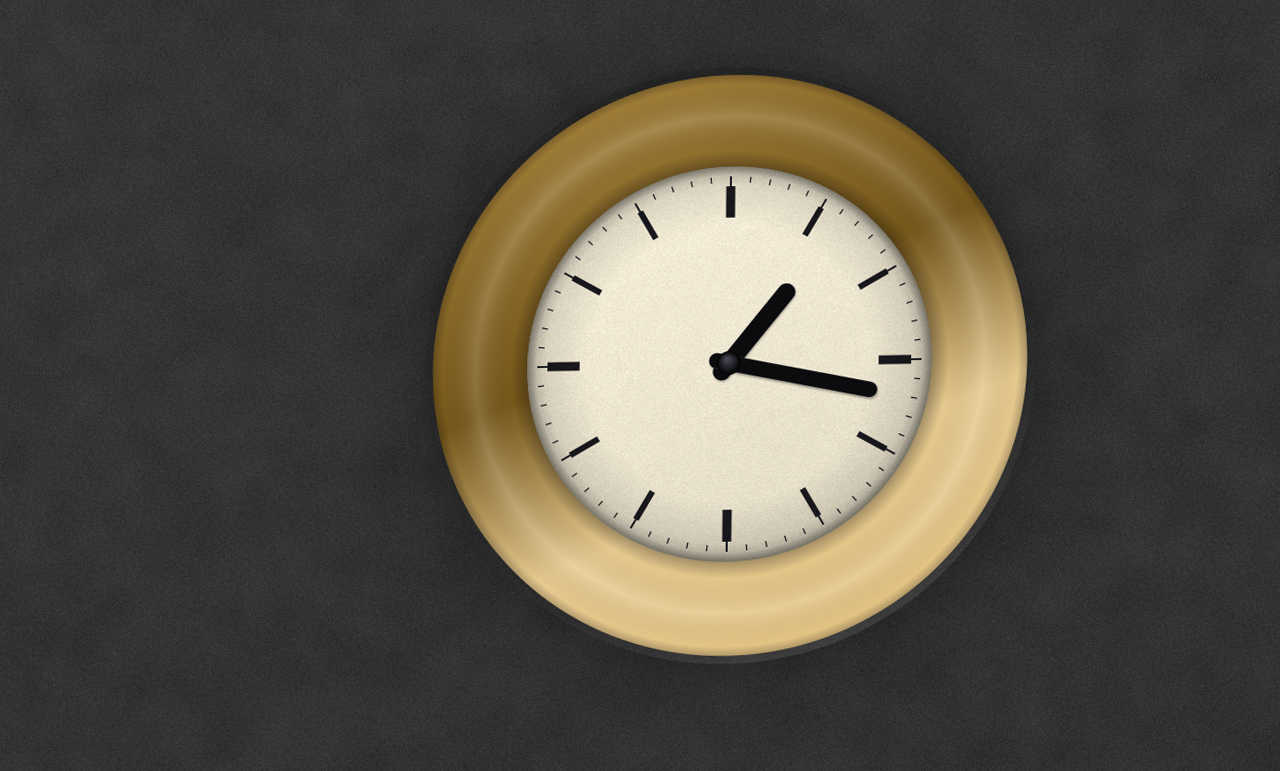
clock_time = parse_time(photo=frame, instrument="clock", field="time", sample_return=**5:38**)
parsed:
**1:17**
